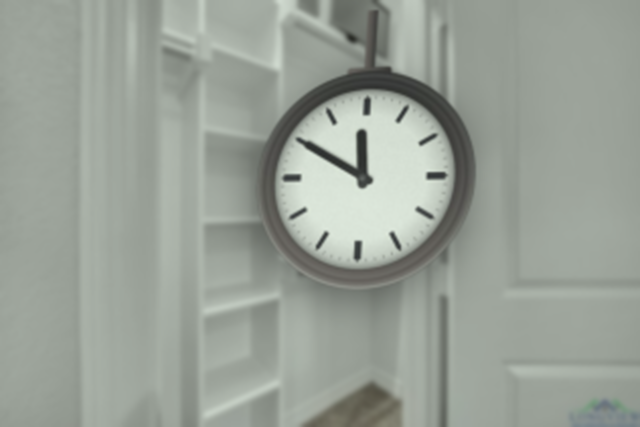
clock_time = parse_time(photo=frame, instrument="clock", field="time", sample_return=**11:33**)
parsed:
**11:50**
